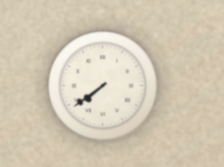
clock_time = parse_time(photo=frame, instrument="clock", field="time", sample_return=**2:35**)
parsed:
**7:39**
